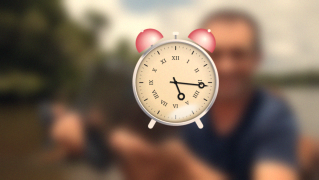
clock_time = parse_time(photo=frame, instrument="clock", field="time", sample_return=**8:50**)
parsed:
**5:16**
